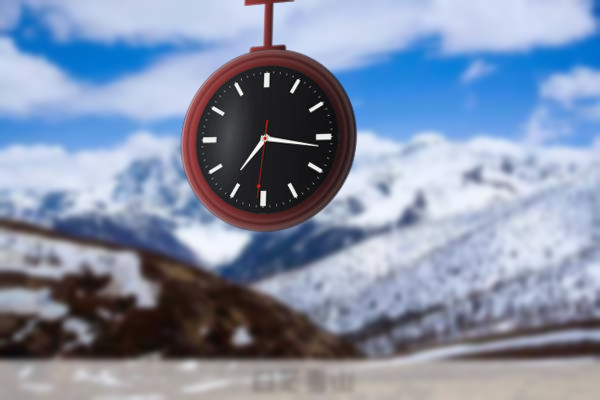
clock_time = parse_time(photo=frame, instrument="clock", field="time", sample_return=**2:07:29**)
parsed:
**7:16:31**
